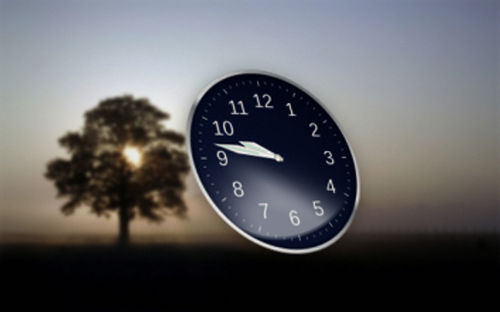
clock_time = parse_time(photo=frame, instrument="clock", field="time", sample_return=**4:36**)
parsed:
**9:47**
